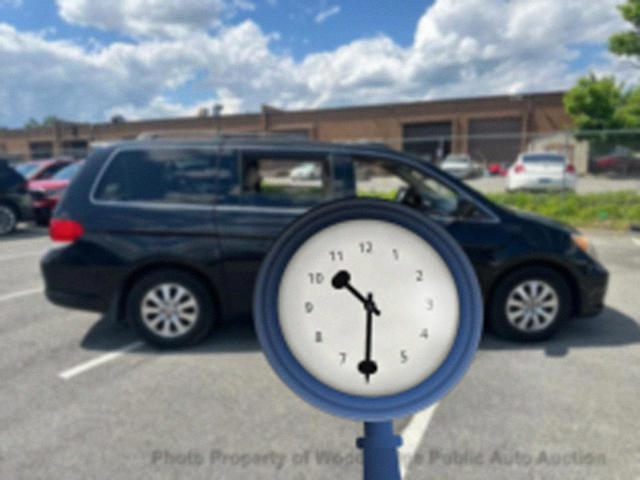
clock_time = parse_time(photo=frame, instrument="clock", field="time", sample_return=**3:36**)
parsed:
**10:31**
